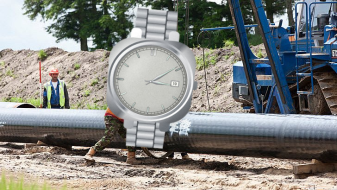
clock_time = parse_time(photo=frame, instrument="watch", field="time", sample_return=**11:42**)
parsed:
**3:09**
